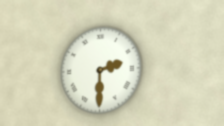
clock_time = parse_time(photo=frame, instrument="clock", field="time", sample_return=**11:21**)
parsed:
**2:30**
